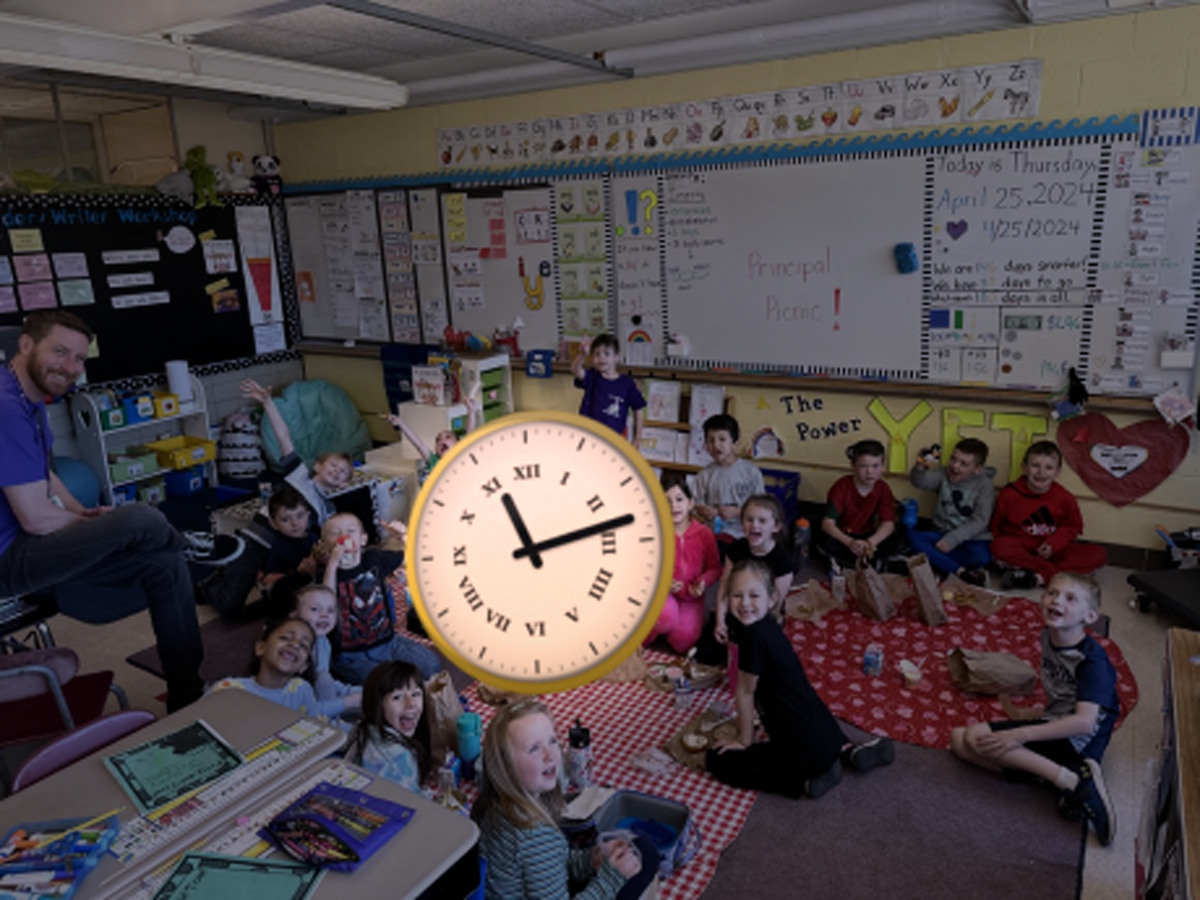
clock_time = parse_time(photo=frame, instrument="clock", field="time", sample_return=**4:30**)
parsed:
**11:13**
